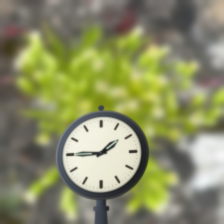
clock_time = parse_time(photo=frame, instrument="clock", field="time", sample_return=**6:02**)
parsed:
**1:45**
